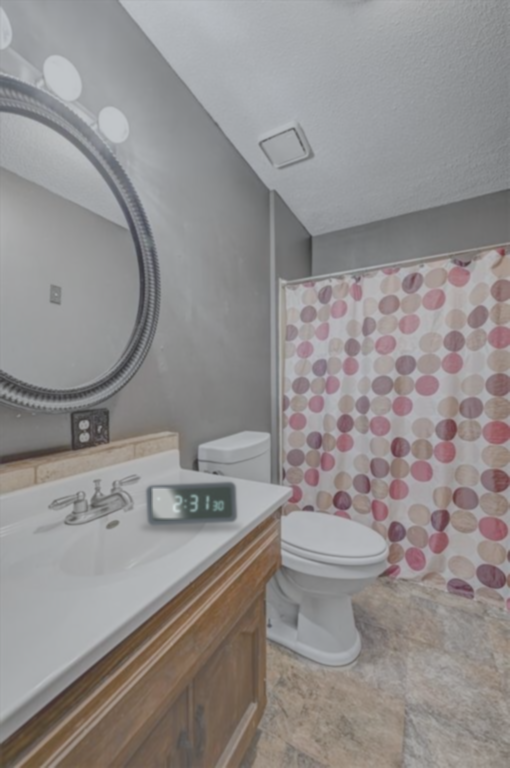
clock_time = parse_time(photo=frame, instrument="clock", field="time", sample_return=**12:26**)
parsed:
**2:31**
